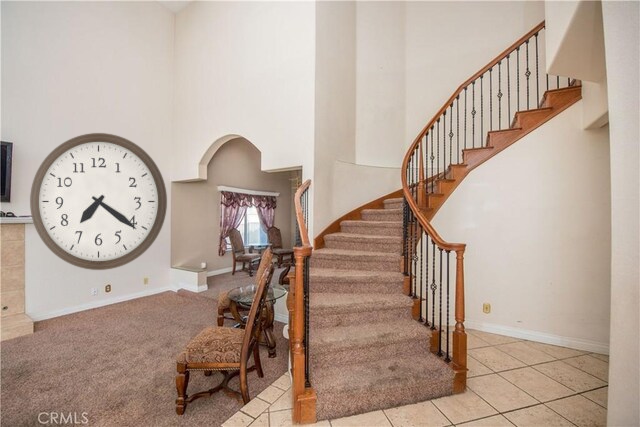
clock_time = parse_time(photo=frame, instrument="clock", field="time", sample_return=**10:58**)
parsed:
**7:21**
